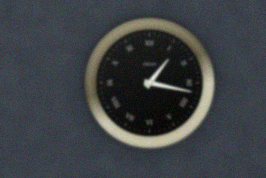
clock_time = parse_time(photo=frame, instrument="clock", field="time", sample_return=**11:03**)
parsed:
**1:17**
